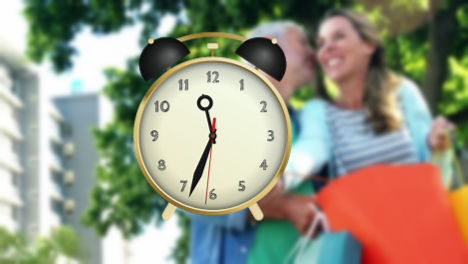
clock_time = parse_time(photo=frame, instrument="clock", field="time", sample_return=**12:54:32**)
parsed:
**11:33:31**
